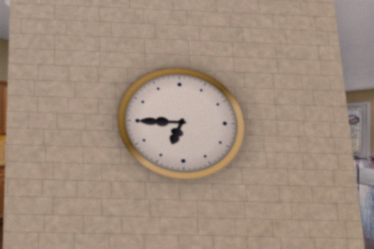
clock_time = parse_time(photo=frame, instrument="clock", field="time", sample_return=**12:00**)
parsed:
**6:45**
